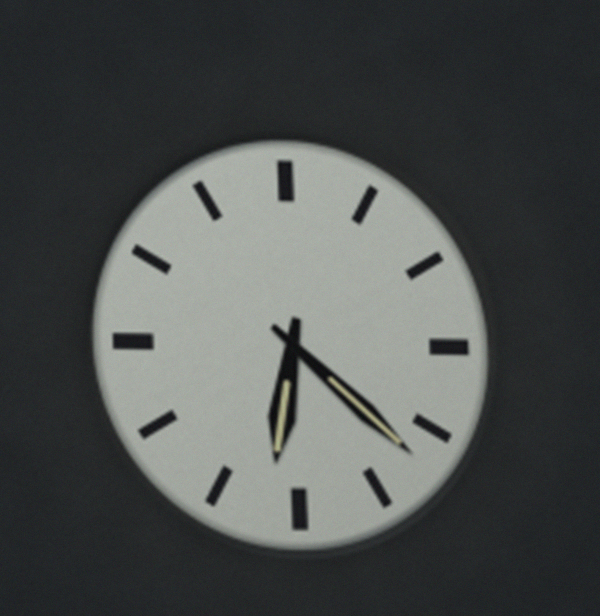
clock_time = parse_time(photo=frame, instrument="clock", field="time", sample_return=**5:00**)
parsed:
**6:22**
